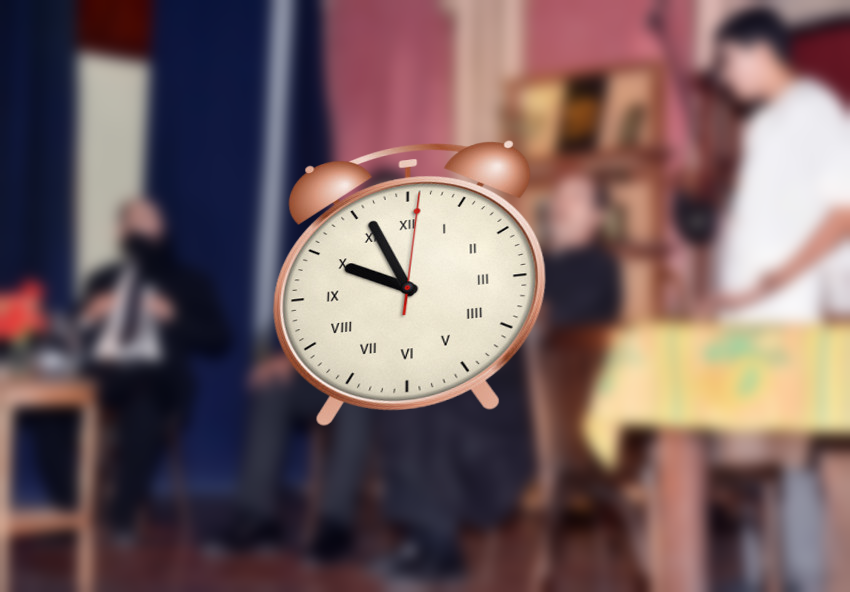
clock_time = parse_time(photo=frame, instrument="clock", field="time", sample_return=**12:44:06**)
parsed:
**9:56:01**
